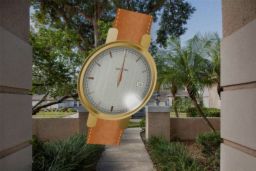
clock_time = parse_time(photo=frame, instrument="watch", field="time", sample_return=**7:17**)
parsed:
**12:00**
